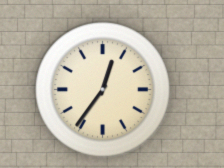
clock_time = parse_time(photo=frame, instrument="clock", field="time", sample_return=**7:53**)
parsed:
**12:36**
